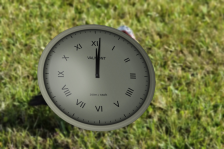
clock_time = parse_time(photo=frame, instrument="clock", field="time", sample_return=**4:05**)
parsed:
**12:01**
